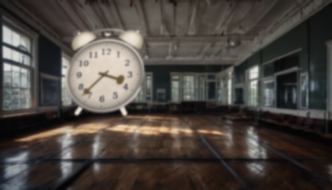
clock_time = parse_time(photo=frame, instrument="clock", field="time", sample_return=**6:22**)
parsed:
**3:37**
